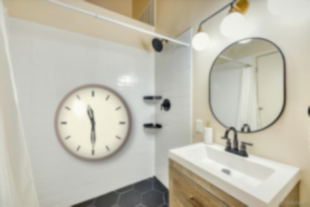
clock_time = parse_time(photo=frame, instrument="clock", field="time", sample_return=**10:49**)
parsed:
**11:30**
